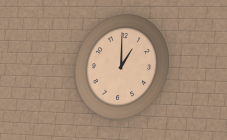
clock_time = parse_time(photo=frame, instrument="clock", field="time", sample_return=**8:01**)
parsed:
**12:59**
